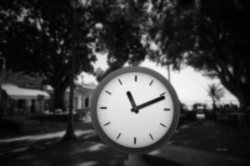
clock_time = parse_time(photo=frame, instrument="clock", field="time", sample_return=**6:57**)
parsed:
**11:11**
